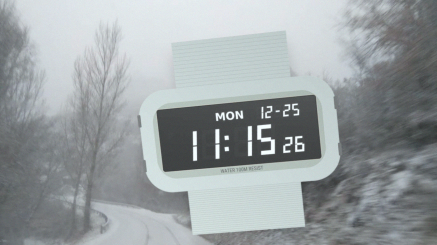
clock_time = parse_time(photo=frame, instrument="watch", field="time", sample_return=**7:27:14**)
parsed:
**11:15:26**
